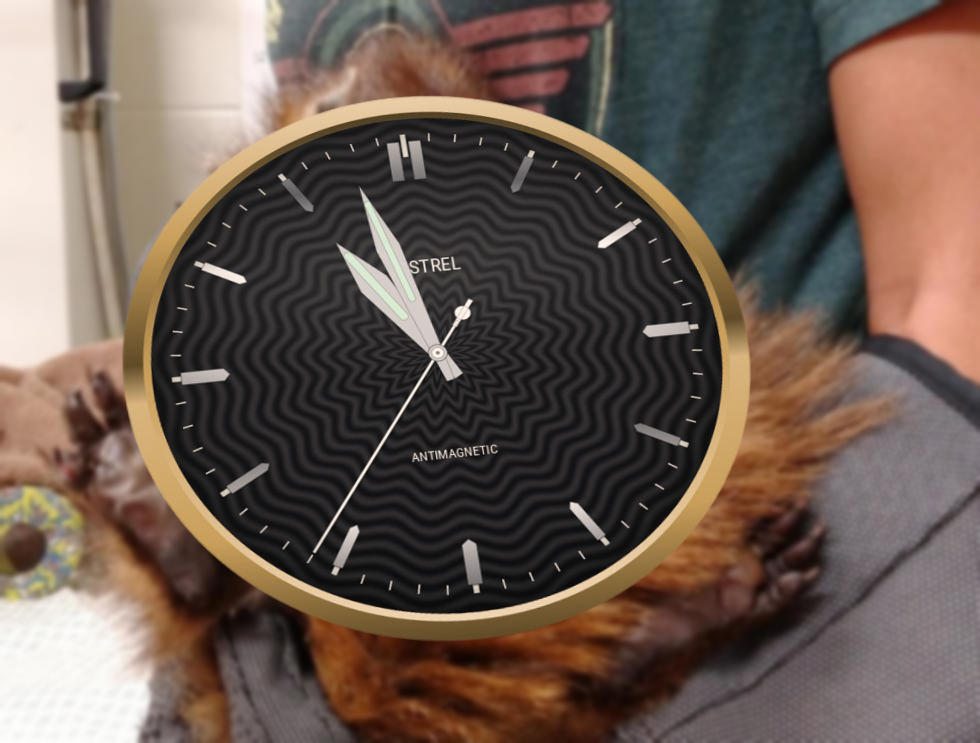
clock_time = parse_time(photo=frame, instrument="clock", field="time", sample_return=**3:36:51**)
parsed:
**10:57:36**
